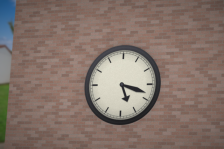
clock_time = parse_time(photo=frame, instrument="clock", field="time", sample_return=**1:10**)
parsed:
**5:18**
